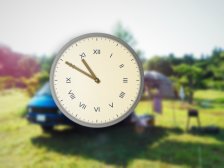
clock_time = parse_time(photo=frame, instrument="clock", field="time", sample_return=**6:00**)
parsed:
**10:50**
